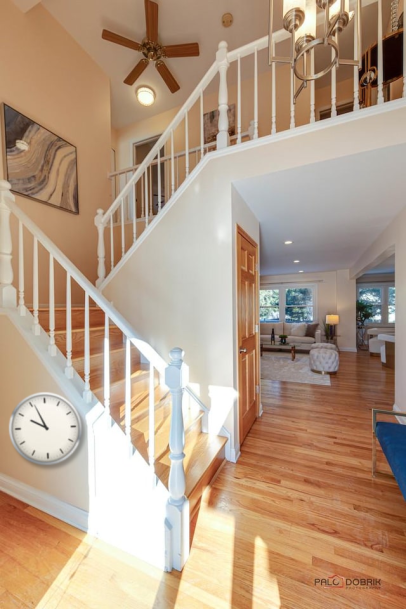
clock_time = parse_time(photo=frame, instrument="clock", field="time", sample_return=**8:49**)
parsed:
**9:56**
